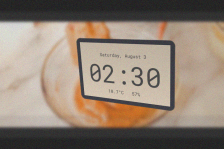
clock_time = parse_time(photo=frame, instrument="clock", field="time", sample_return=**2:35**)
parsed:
**2:30**
